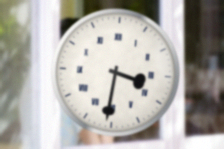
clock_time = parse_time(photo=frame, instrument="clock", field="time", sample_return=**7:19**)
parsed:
**3:31**
